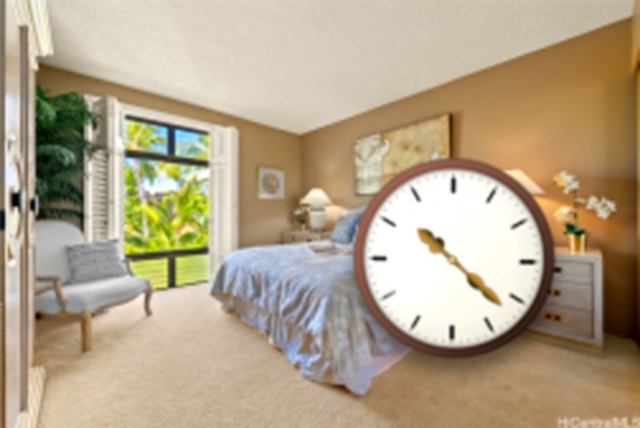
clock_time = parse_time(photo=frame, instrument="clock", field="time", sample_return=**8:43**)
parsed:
**10:22**
